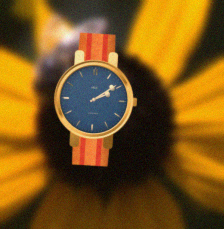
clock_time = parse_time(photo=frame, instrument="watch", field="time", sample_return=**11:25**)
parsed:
**2:09**
